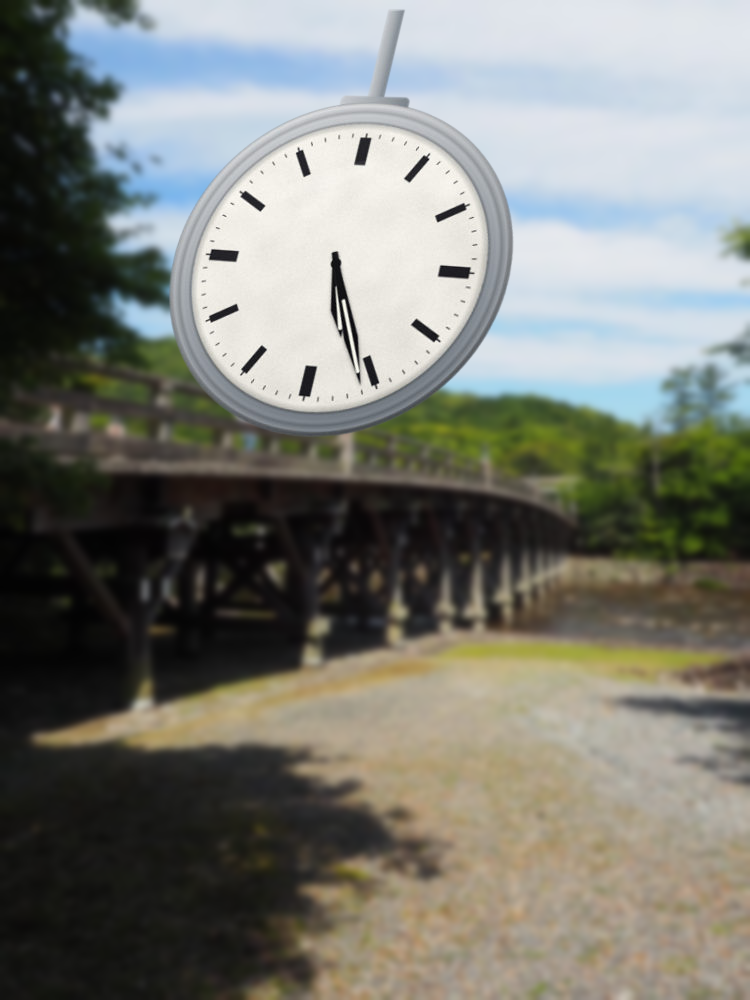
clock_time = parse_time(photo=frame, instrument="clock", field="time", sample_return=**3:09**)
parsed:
**5:26**
